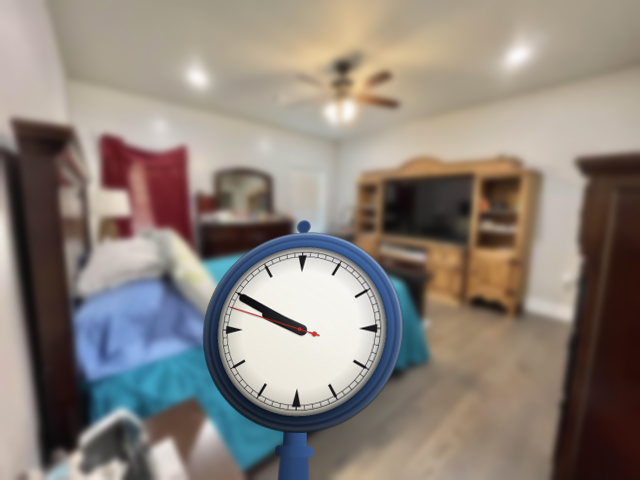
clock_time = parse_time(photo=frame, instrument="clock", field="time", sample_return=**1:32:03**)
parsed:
**9:49:48**
